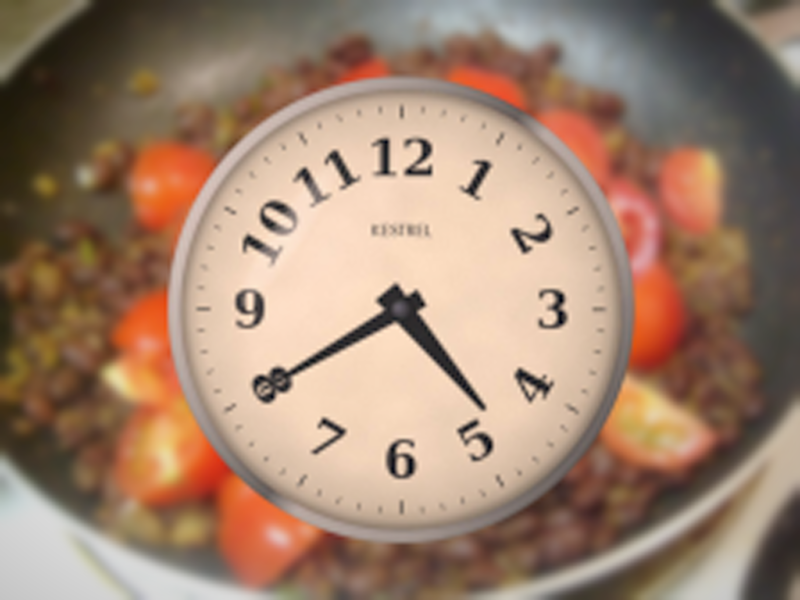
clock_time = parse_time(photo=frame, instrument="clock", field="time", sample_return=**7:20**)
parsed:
**4:40**
